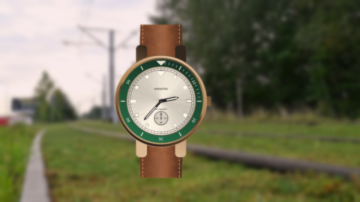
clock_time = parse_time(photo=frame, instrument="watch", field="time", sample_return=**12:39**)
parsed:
**2:37**
